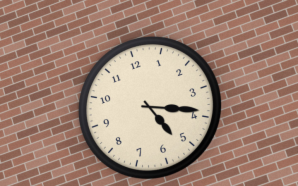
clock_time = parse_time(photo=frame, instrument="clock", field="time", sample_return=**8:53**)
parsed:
**5:19**
